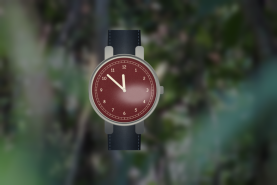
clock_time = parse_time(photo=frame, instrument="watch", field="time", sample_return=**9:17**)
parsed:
**11:52**
